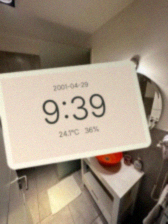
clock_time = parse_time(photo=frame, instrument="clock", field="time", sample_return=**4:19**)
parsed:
**9:39**
